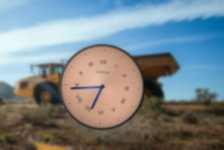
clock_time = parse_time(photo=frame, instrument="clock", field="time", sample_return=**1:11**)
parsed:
**6:44**
